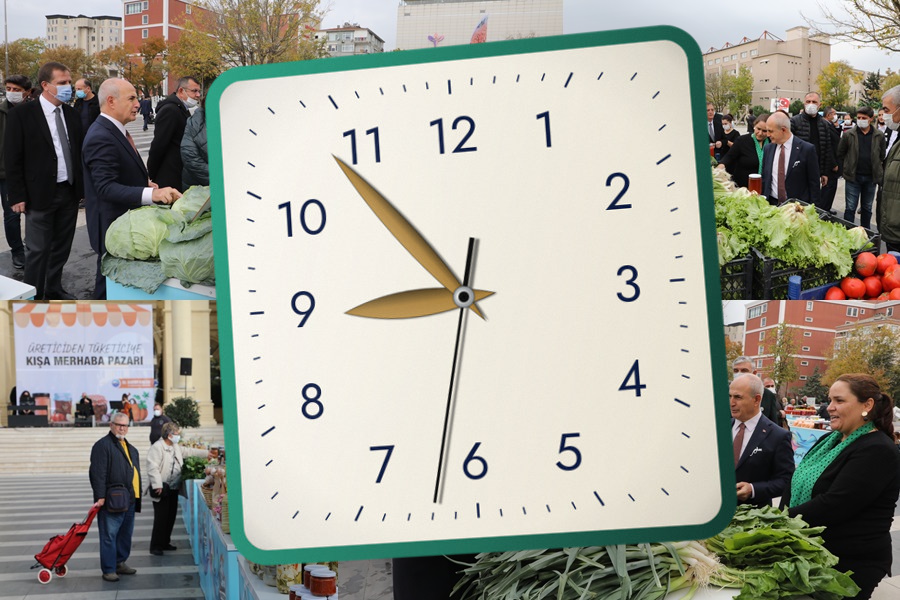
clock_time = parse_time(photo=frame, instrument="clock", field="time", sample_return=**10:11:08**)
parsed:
**8:53:32**
